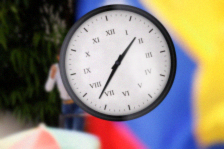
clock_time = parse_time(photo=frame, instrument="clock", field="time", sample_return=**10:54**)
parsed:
**1:37**
